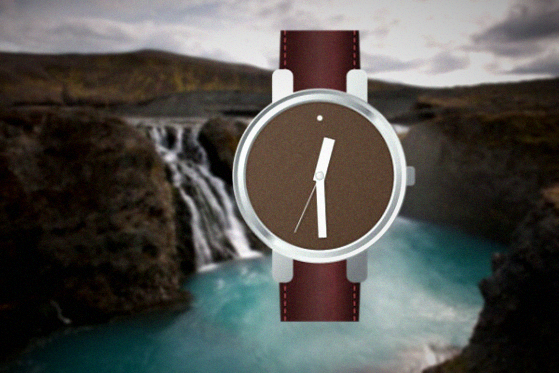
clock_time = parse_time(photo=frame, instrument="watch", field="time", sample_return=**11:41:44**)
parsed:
**12:29:34**
